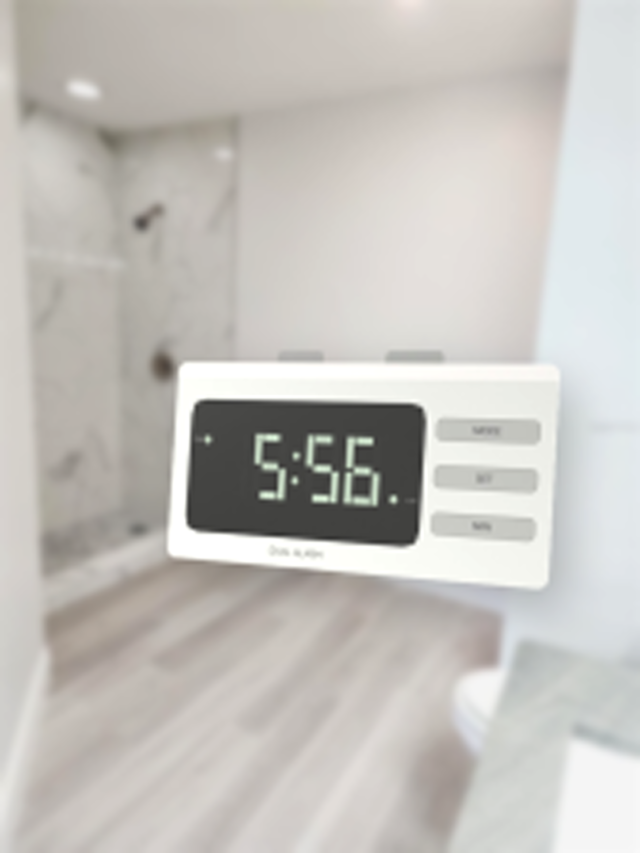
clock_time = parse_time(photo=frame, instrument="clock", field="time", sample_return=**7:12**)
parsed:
**5:56**
